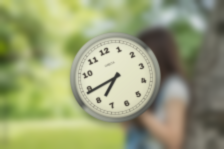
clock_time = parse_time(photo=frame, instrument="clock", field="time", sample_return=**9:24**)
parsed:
**7:44**
